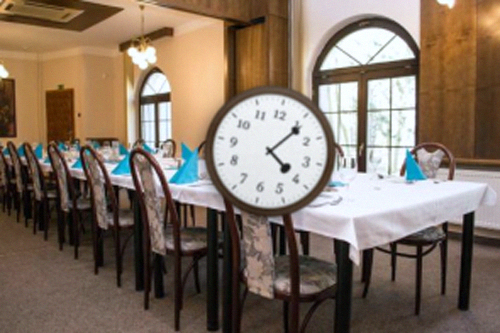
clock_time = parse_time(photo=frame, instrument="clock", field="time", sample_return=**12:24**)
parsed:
**4:06**
